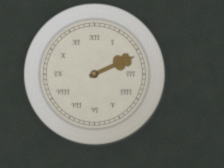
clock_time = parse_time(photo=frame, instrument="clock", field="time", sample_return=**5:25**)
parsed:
**2:11**
